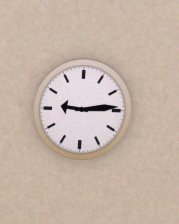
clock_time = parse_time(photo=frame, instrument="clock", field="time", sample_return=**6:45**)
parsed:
**9:14**
